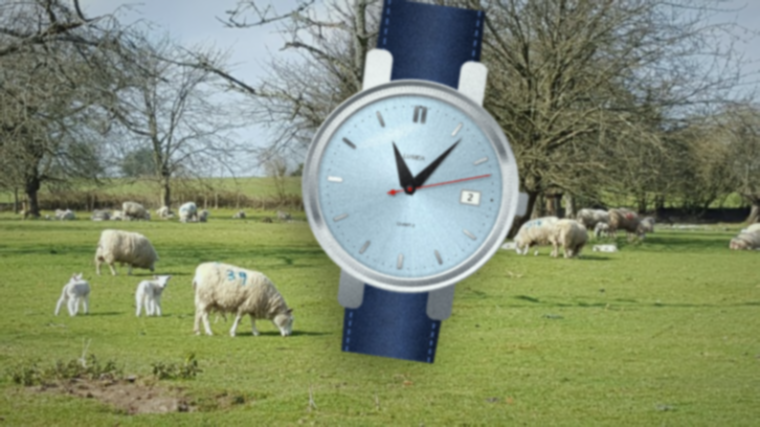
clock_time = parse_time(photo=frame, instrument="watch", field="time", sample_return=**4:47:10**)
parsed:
**11:06:12**
